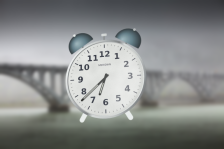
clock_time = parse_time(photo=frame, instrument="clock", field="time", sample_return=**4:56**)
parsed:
**6:38**
